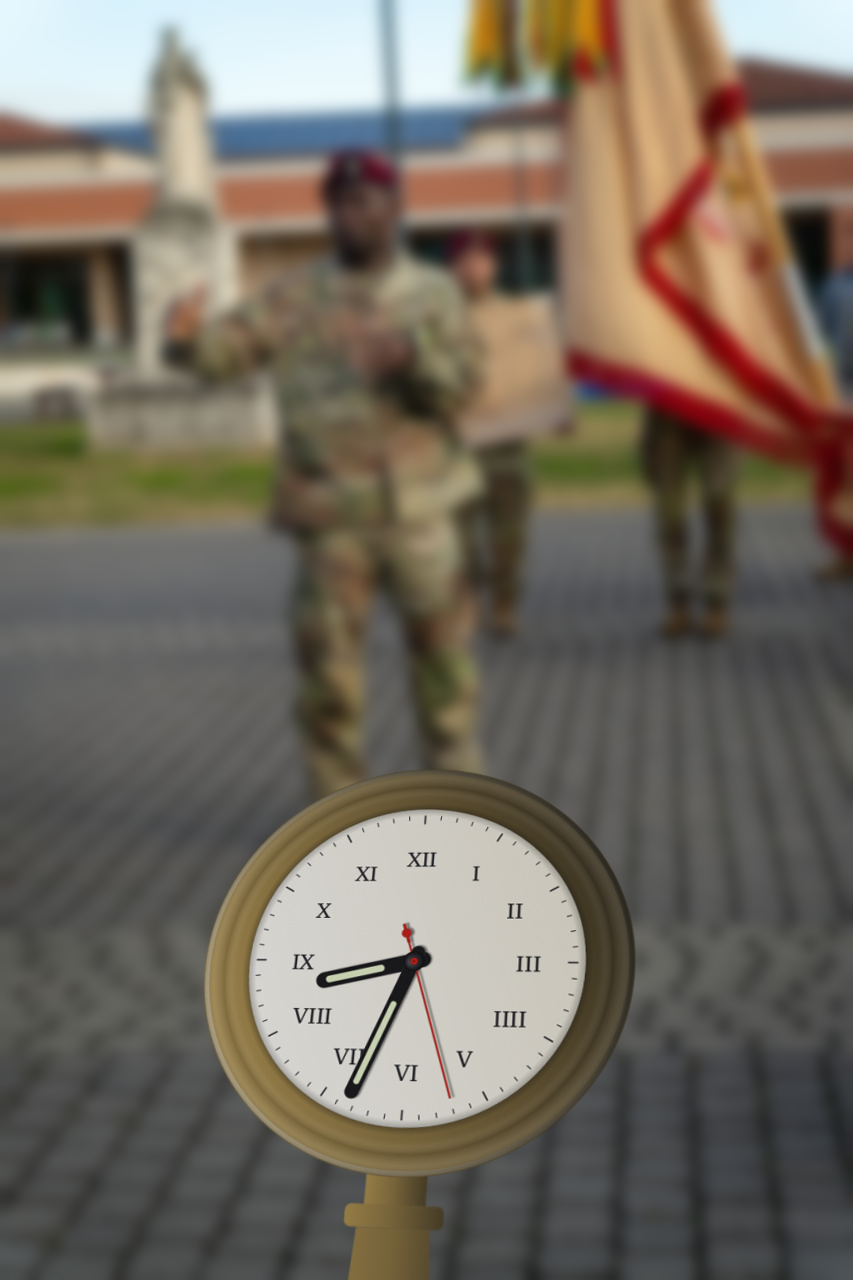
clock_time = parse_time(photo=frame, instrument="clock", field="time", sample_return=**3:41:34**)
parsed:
**8:33:27**
